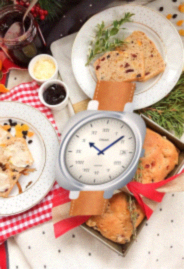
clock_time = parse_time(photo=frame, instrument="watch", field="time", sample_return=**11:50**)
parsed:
**10:08**
